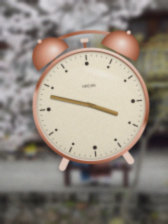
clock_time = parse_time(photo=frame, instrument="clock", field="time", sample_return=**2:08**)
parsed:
**3:48**
